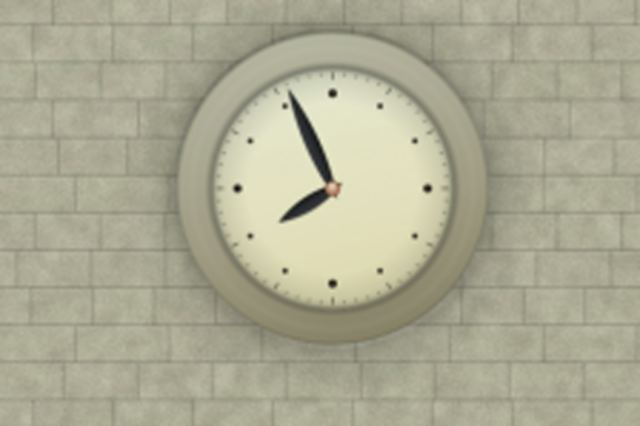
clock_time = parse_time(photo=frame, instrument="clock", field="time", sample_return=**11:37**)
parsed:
**7:56**
